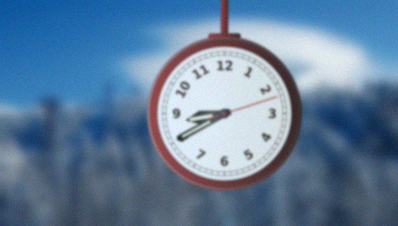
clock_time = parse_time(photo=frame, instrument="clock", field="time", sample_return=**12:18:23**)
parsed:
**8:40:12**
